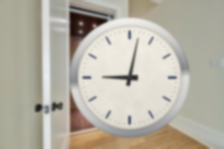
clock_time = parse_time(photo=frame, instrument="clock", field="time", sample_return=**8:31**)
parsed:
**9:02**
